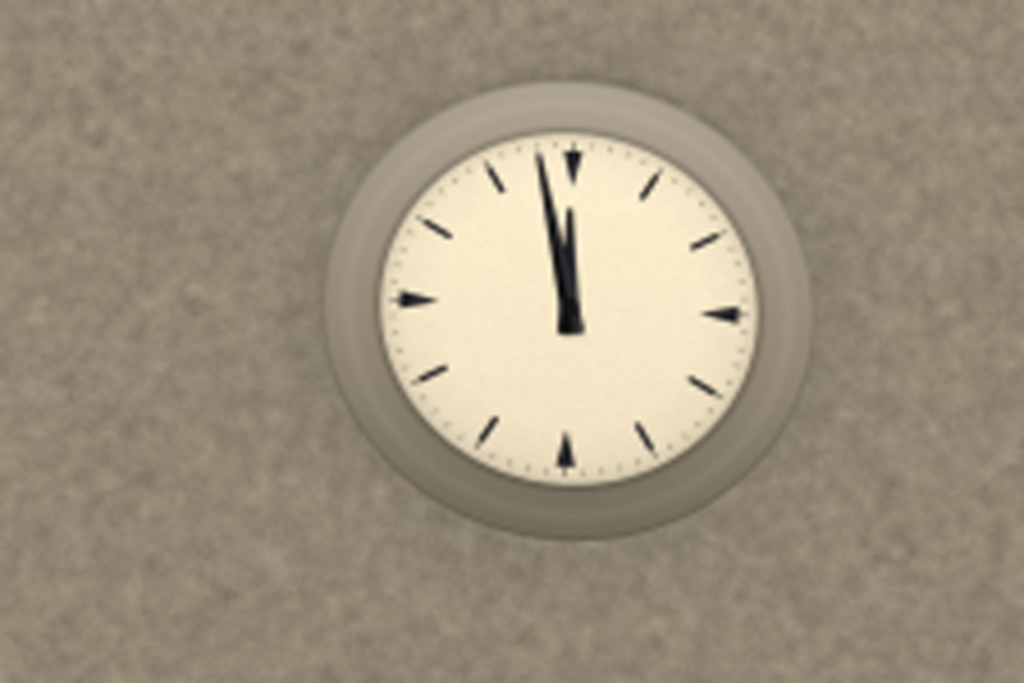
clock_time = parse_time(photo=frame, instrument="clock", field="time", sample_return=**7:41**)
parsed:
**11:58**
